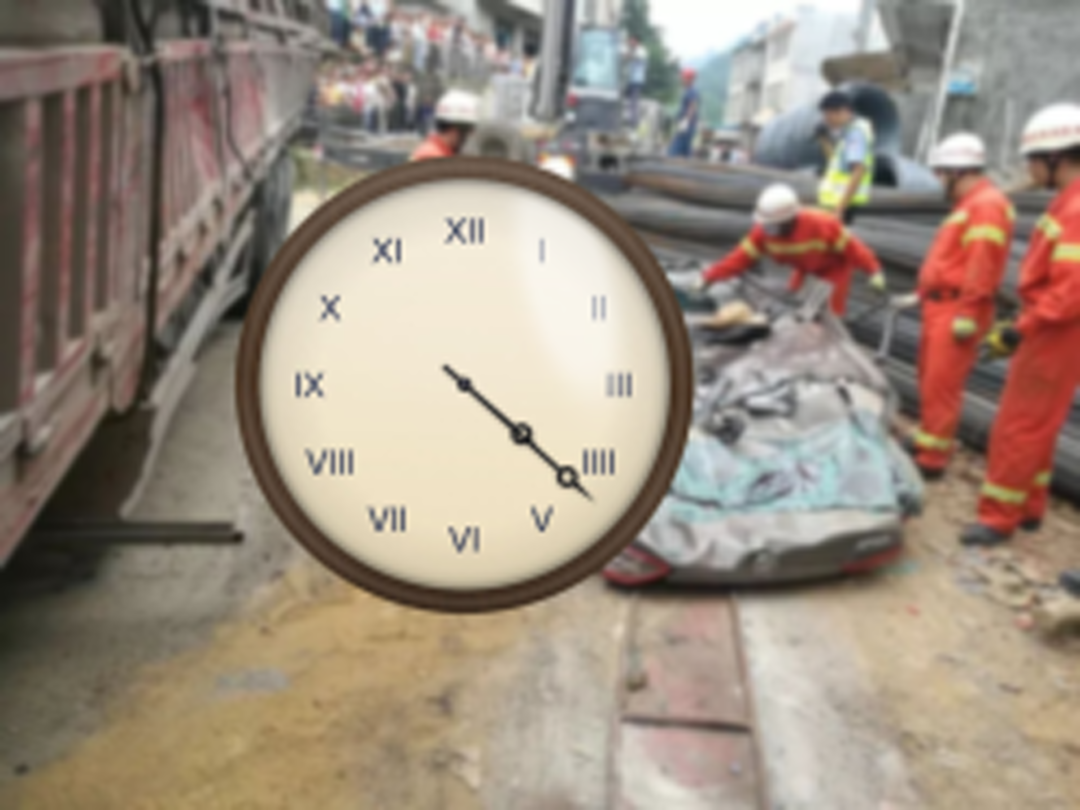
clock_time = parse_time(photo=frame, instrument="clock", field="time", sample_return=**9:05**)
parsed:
**4:22**
